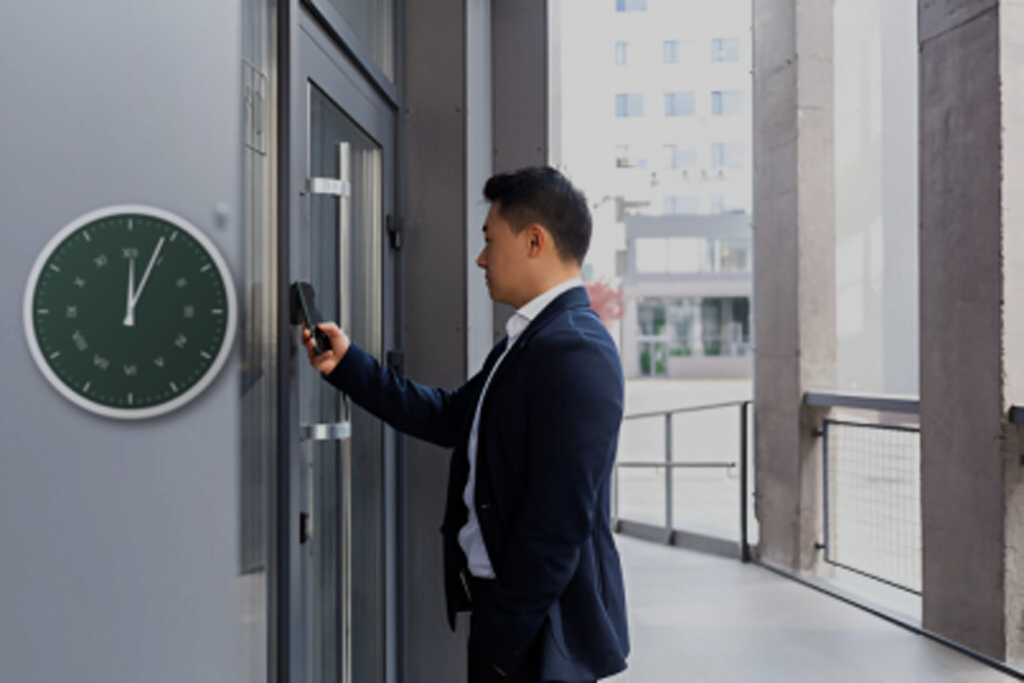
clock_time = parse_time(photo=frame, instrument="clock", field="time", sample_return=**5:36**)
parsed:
**12:04**
